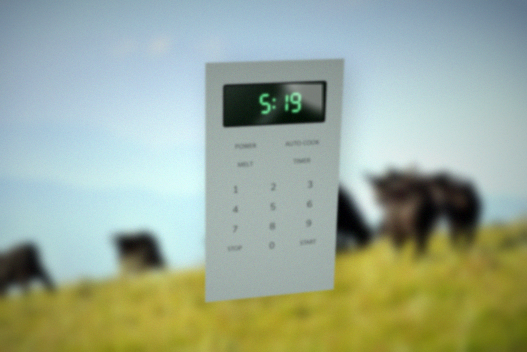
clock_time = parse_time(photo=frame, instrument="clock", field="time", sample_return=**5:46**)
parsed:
**5:19**
